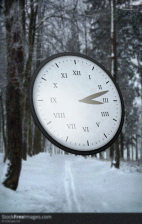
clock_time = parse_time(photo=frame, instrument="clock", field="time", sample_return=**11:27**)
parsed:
**3:12**
